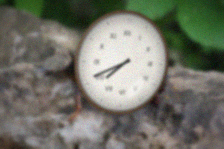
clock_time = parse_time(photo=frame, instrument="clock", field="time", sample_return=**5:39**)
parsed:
**7:41**
